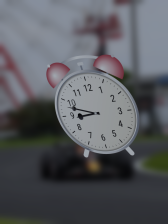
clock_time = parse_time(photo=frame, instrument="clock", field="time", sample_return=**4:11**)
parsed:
**8:48**
